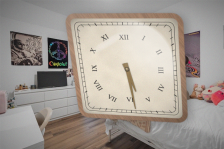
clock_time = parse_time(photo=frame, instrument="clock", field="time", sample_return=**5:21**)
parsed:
**5:29**
